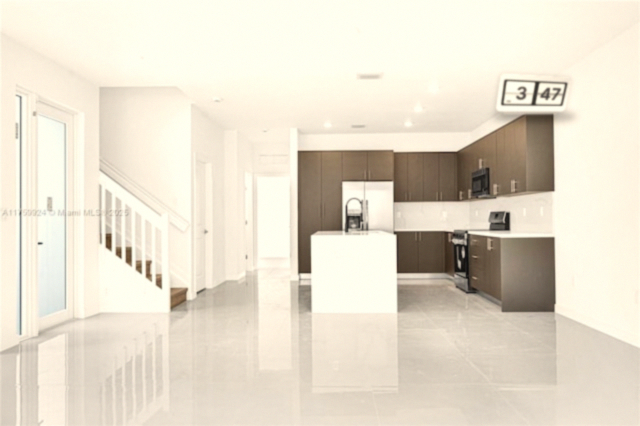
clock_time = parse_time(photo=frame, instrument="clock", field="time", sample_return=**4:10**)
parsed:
**3:47**
